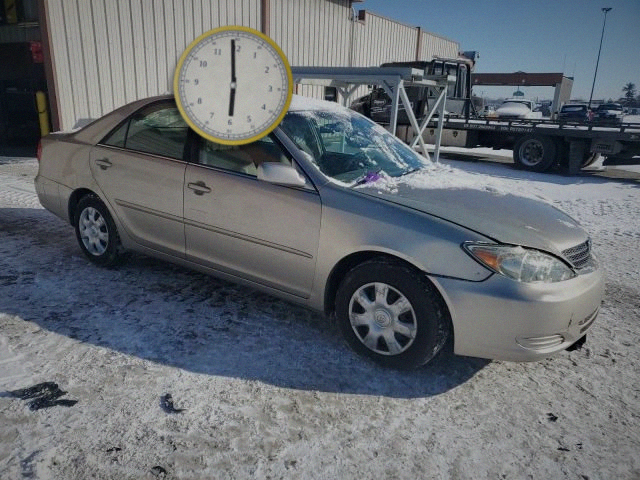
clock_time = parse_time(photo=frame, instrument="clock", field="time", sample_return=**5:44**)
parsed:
**5:59**
